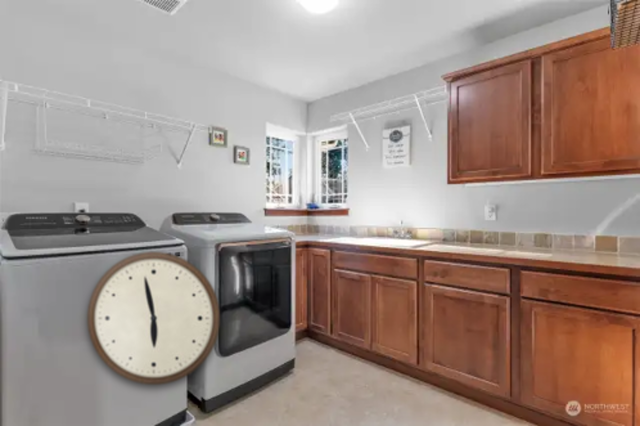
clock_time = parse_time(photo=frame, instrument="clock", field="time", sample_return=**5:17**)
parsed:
**5:58**
